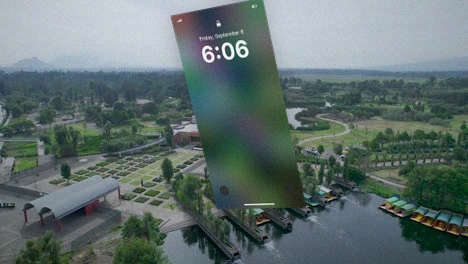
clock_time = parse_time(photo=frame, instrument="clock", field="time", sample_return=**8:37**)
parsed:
**6:06**
